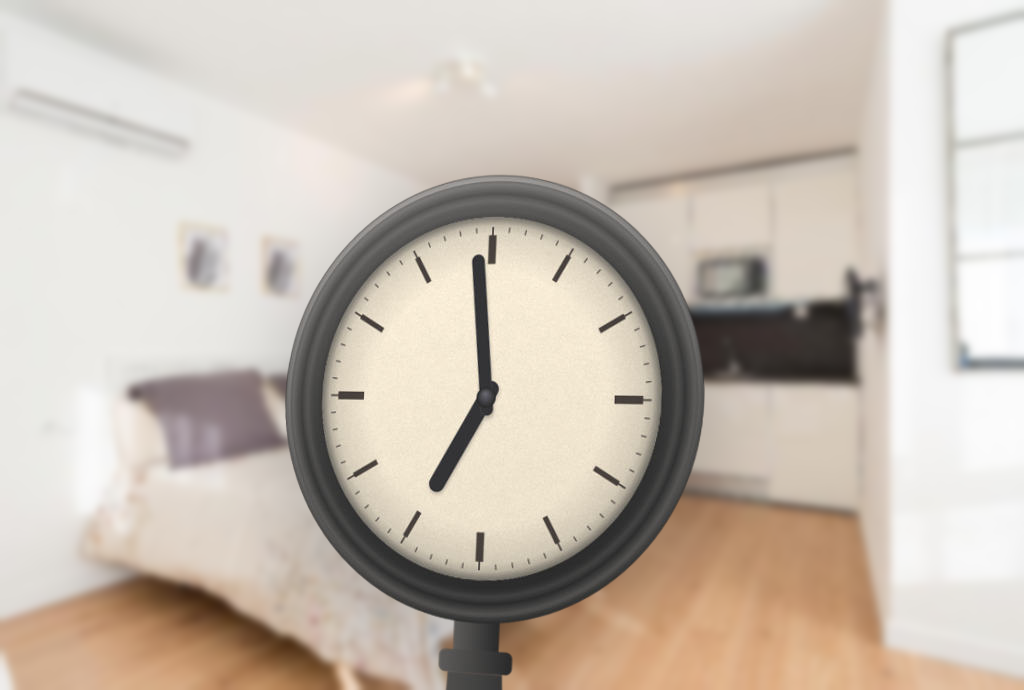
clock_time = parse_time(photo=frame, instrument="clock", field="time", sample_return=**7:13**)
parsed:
**6:59**
